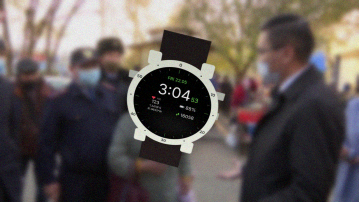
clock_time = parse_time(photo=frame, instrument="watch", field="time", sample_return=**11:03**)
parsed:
**3:04**
